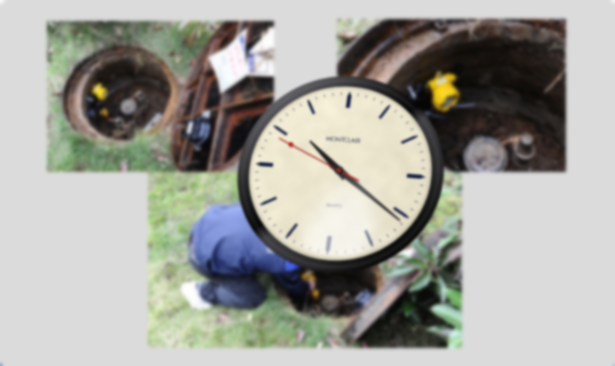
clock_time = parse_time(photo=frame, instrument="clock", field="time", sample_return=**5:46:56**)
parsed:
**10:20:49**
